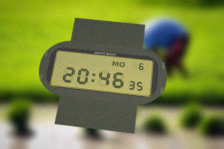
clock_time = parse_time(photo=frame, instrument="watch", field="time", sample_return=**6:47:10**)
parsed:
**20:46:35**
